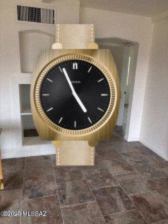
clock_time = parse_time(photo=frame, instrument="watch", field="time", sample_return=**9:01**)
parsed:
**4:56**
